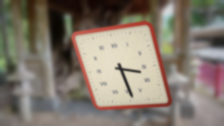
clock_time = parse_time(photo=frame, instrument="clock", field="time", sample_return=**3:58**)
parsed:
**3:29**
